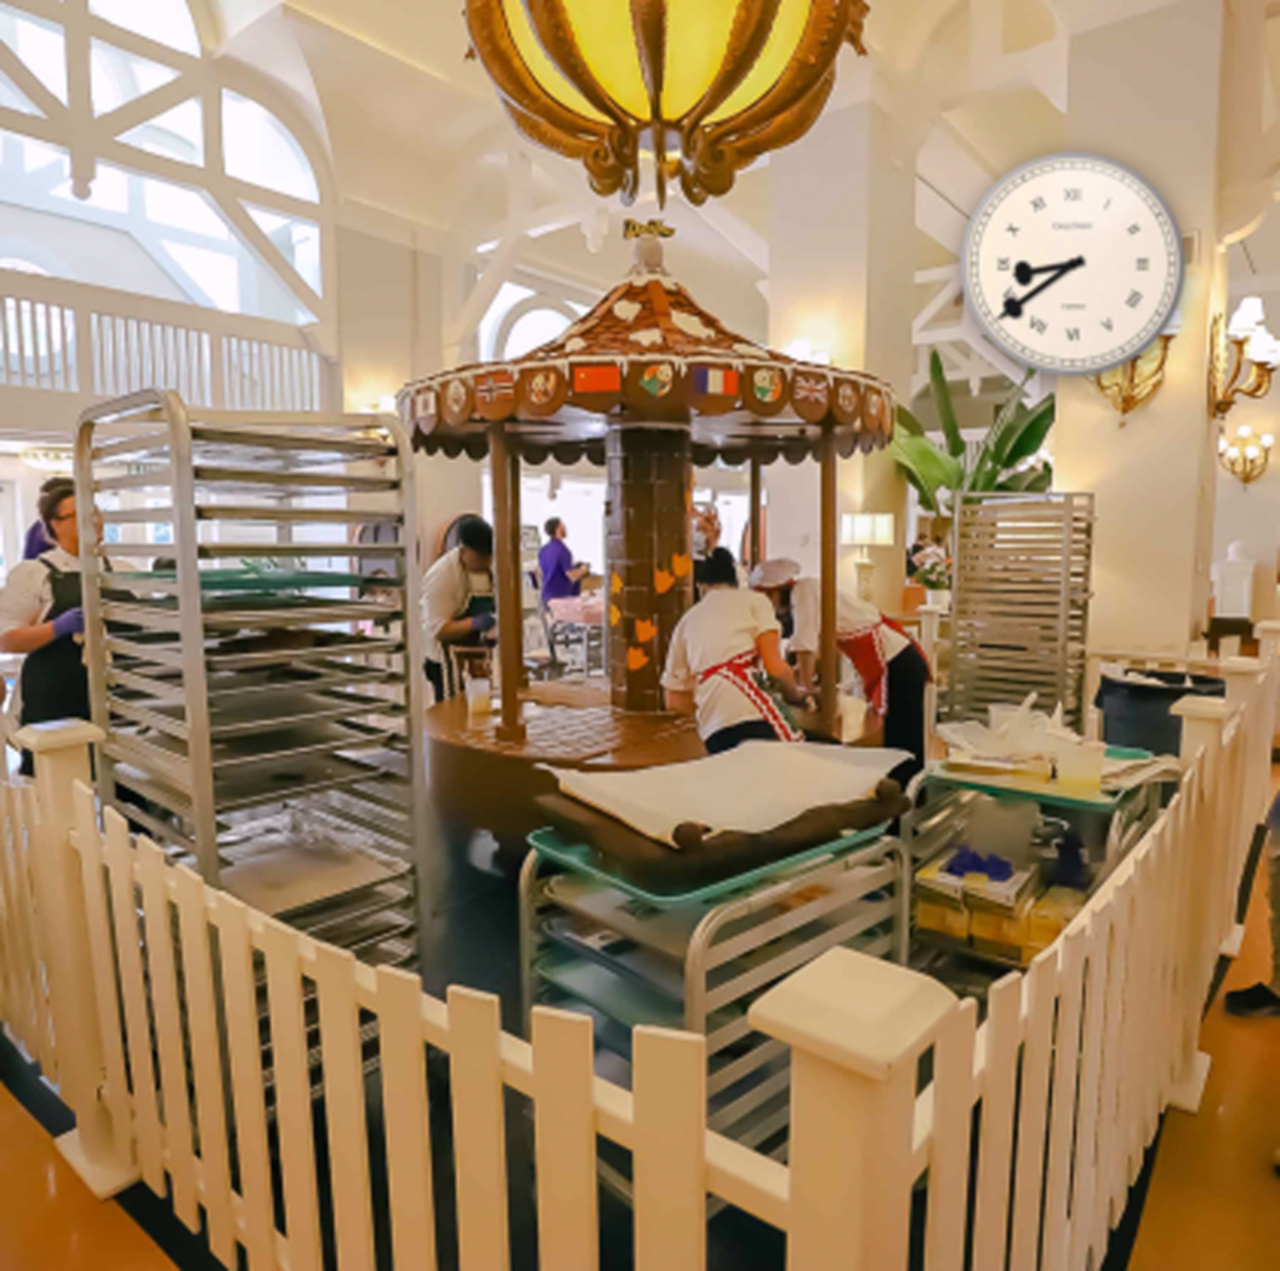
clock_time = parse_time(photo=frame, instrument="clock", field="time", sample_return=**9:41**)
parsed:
**8:39**
